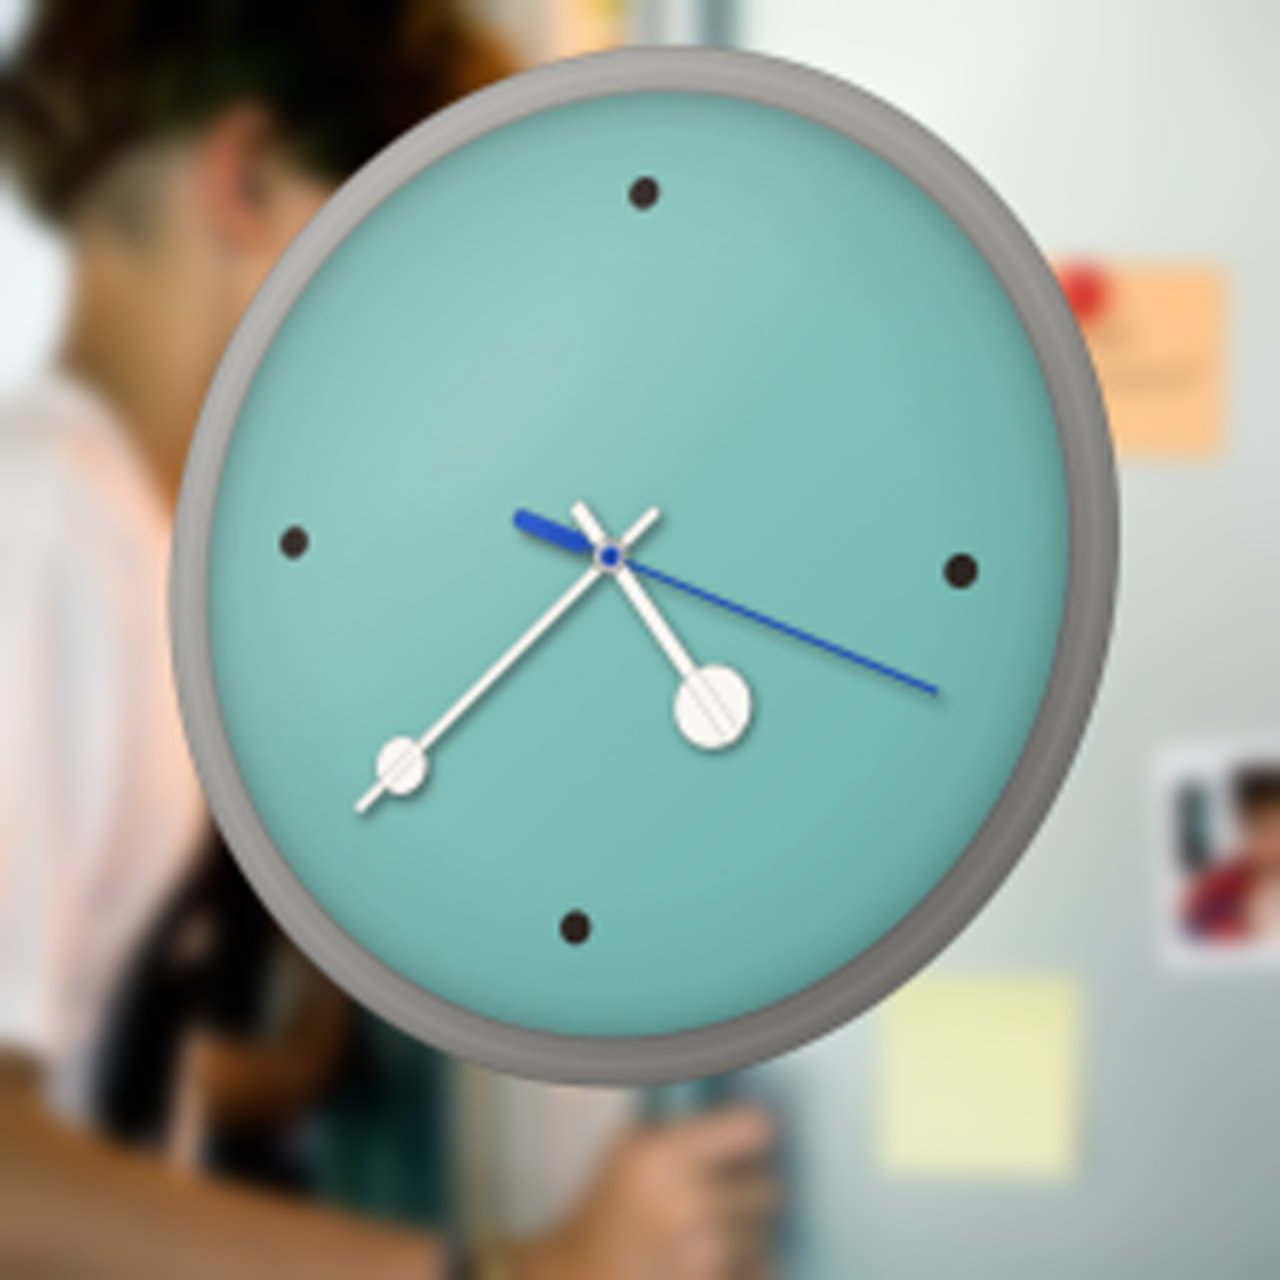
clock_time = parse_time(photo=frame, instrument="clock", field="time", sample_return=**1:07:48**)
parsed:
**4:37:18**
